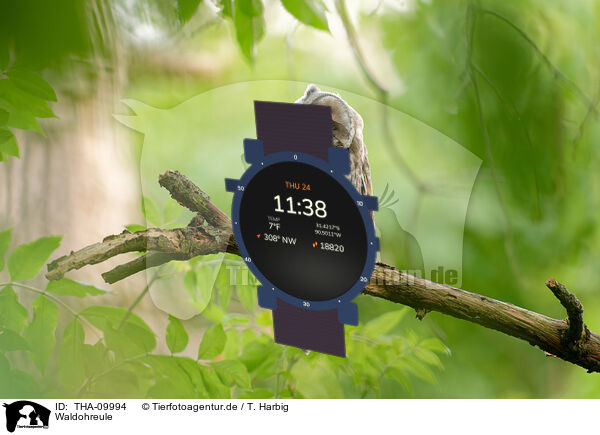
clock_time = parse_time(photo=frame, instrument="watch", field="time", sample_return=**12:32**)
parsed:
**11:38**
